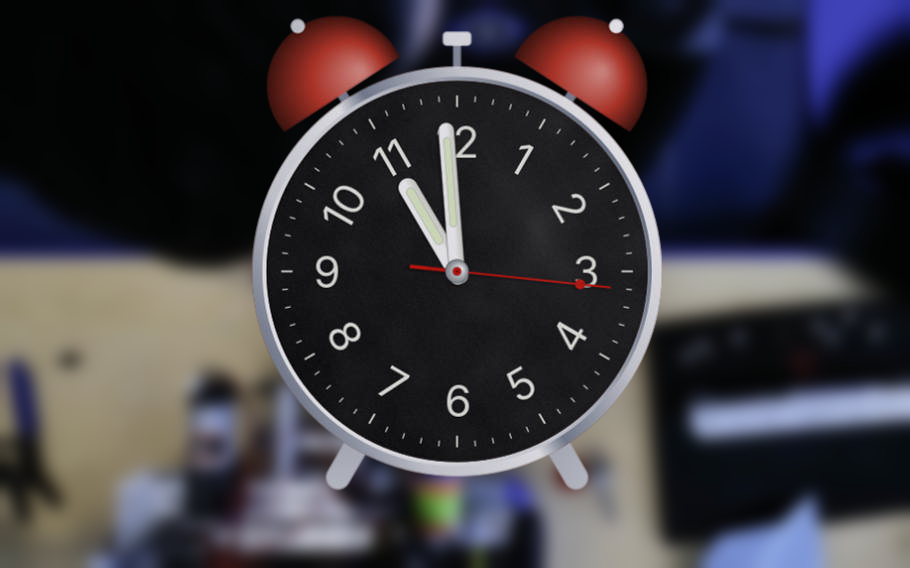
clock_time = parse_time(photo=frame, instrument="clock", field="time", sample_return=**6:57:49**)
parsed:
**10:59:16**
